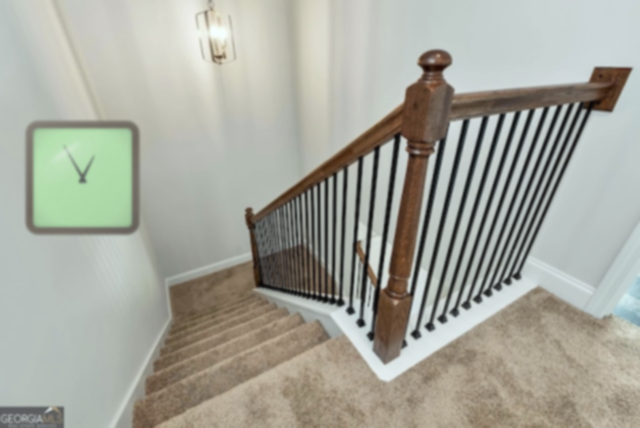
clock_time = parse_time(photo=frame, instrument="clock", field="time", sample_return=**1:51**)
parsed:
**12:55**
